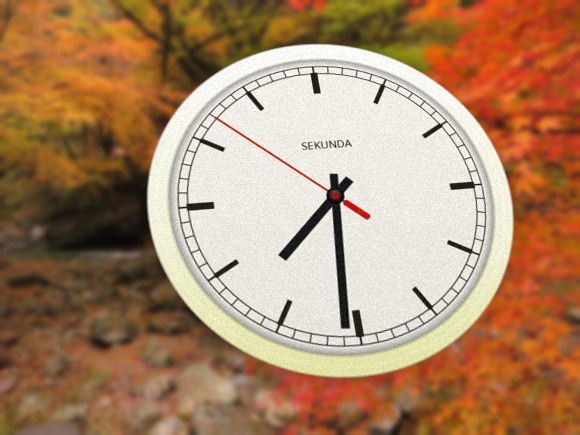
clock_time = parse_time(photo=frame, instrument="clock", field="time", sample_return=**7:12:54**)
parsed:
**7:30:52**
